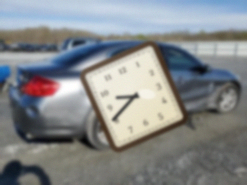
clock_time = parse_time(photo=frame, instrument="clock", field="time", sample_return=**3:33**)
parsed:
**9:41**
